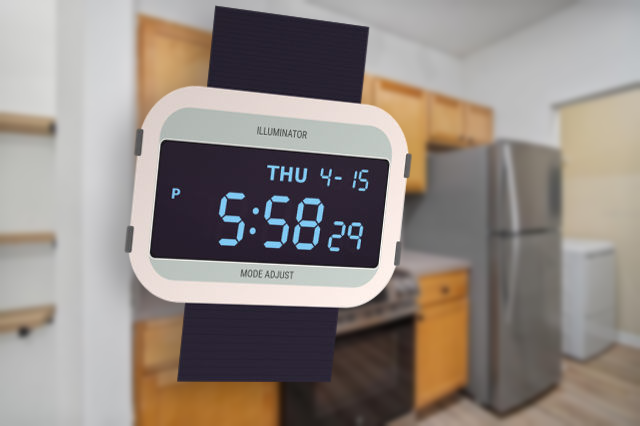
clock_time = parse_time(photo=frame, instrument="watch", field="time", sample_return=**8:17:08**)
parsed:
**5:58:29**
